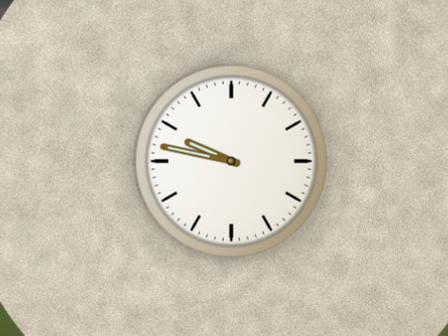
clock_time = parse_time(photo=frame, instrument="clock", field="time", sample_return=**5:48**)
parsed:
**9:47**
